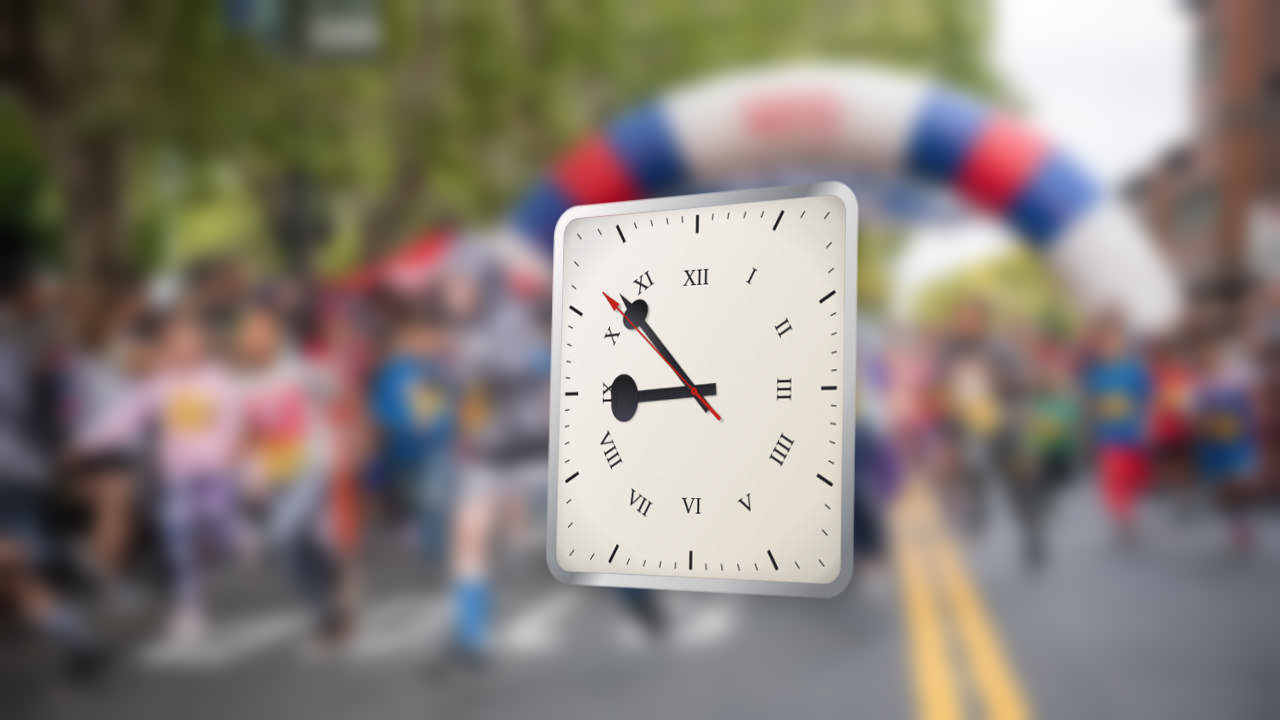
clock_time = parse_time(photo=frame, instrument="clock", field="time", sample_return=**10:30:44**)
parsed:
**8:52:52**
